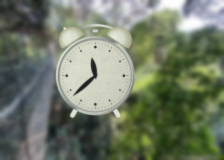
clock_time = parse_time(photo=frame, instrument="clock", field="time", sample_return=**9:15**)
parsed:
**11:38**
